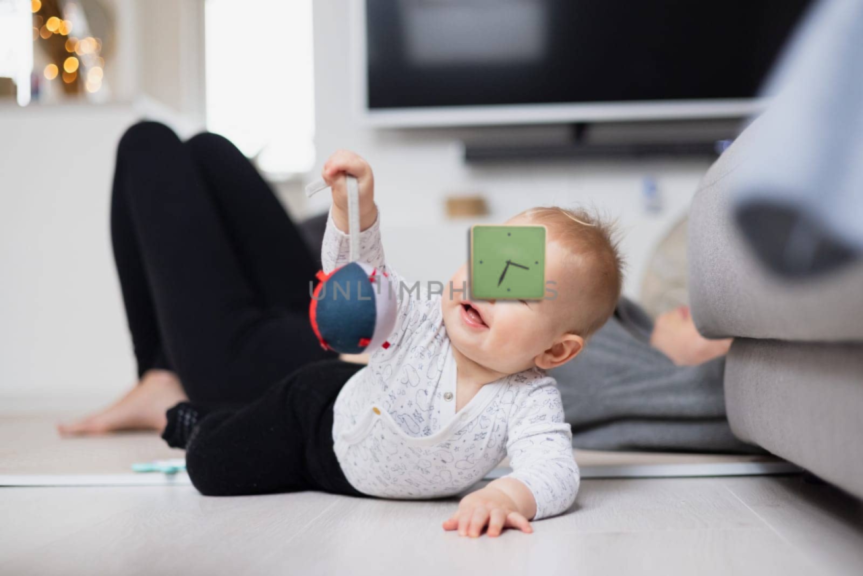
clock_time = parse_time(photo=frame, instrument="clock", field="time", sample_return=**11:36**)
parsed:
**3:34**
